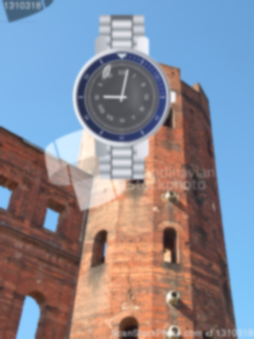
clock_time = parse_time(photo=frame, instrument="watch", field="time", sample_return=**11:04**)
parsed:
**9:02**
